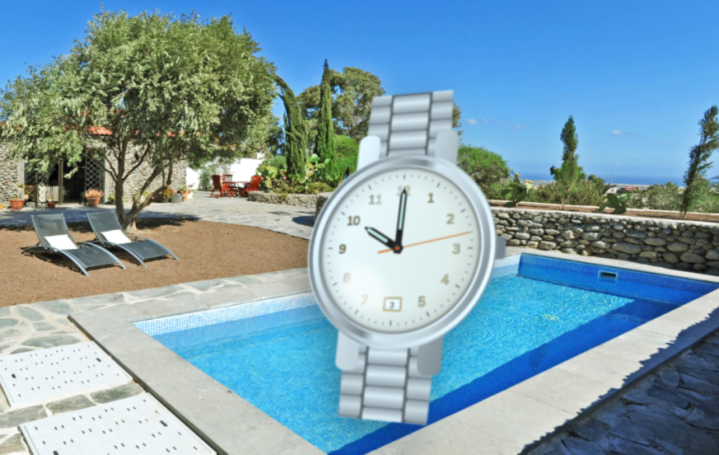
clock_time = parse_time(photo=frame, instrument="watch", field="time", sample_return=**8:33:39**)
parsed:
**10:00:13**
